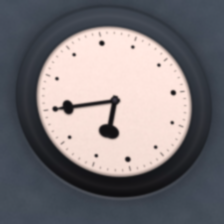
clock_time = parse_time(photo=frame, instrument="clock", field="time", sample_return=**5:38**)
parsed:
**6:45**
